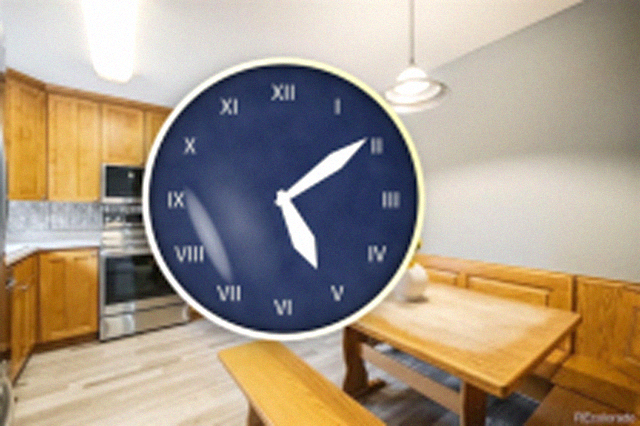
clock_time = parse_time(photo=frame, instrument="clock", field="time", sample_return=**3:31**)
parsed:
**5:09**
